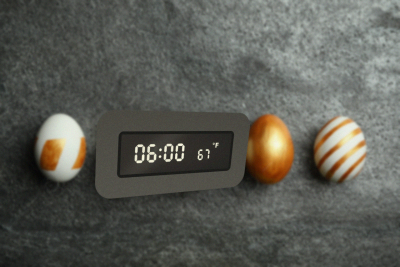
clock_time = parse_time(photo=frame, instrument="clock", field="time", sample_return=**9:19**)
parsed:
**6:00**
